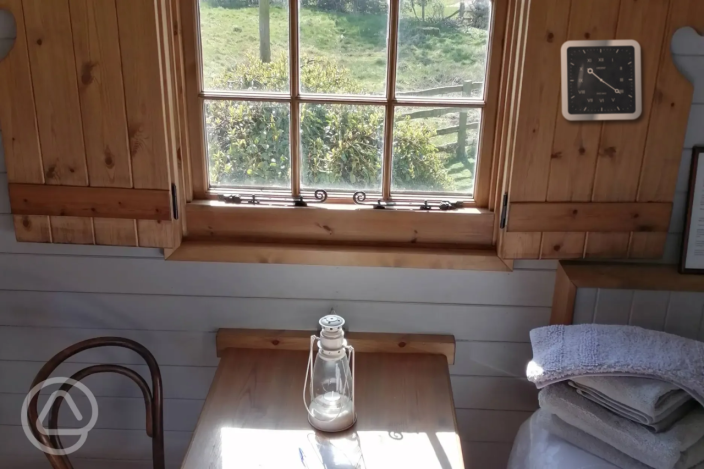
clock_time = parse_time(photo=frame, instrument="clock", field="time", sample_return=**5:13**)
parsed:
**10:21**
